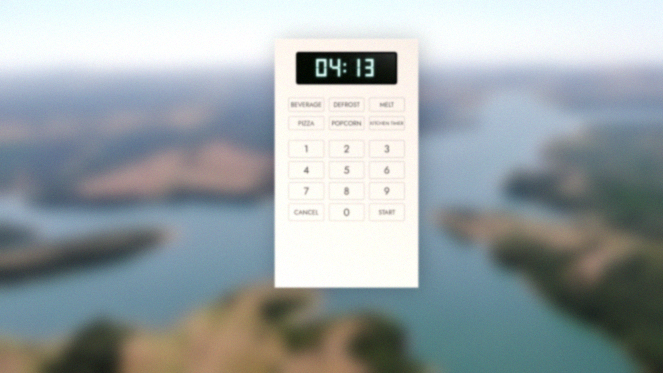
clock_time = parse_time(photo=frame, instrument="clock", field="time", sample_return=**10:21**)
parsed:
**4:13**
